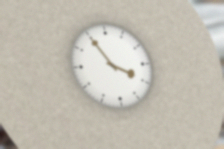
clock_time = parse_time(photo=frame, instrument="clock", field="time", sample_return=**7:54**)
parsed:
**3:55**
